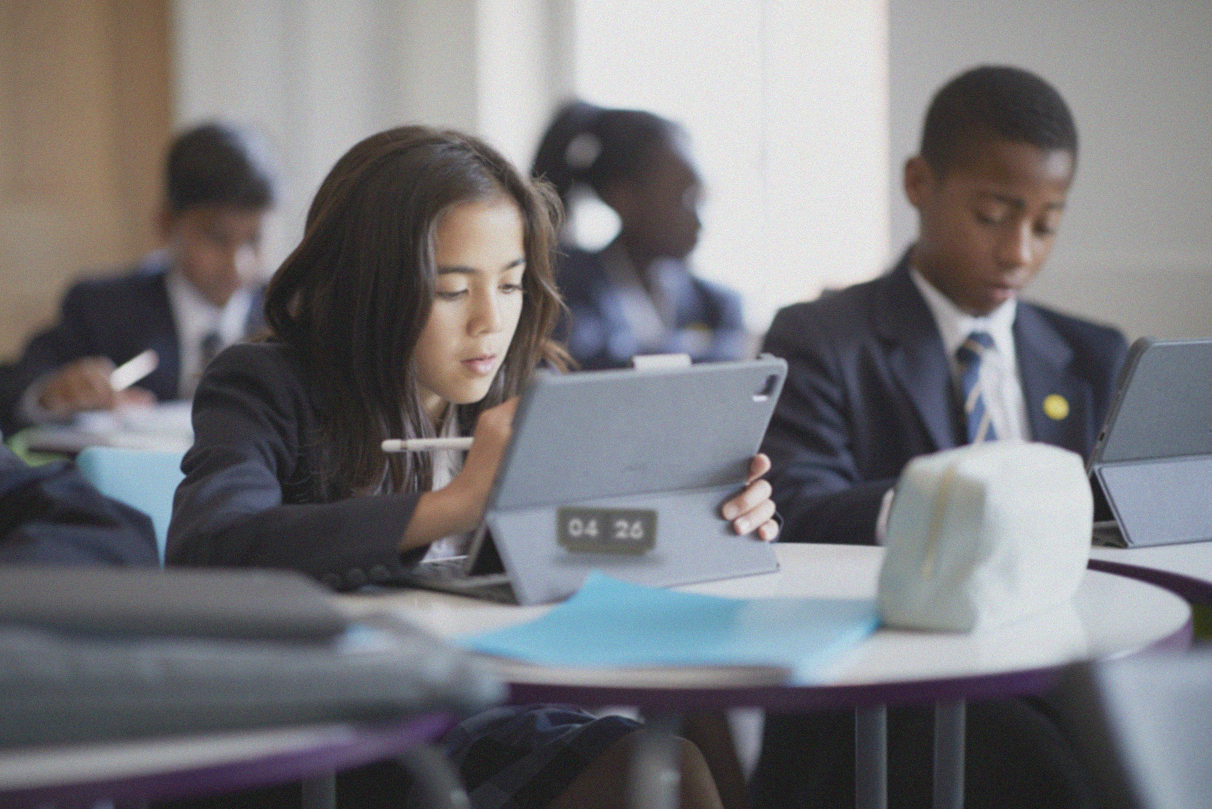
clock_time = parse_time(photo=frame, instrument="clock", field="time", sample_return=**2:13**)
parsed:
**4:26**
